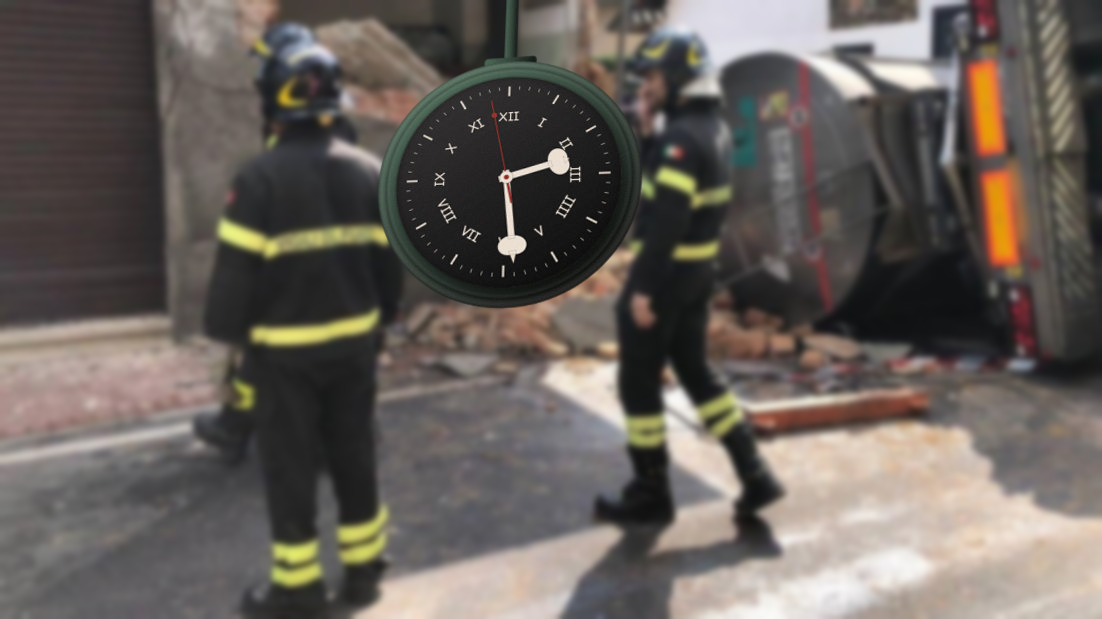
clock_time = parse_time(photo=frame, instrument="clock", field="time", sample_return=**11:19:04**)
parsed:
**2:28:58**
